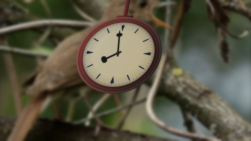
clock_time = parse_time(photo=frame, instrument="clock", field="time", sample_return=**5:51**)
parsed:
**7:59**
